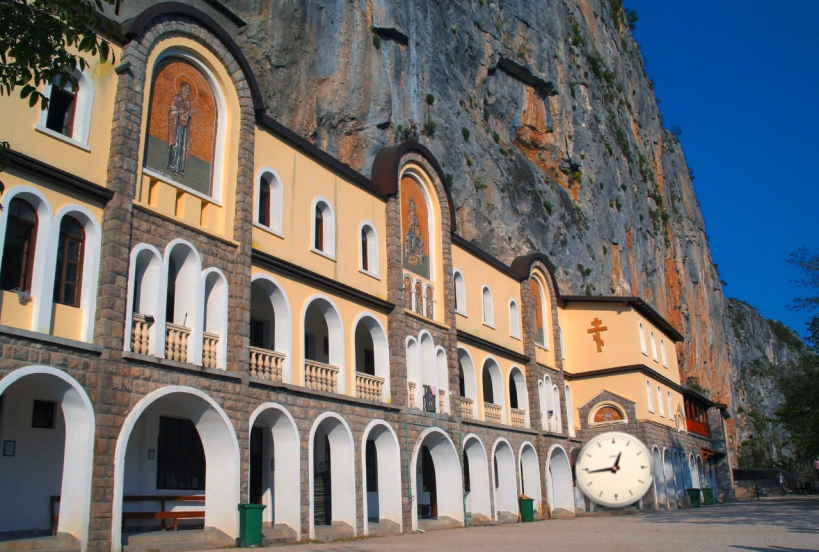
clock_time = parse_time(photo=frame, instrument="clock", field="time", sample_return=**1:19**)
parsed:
**12:44**
